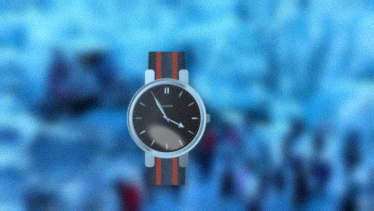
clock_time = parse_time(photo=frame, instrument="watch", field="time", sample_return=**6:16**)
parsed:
**3:55**
